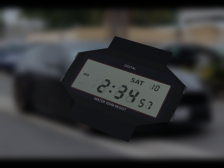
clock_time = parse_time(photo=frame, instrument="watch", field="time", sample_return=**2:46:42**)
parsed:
**2:34:57**
